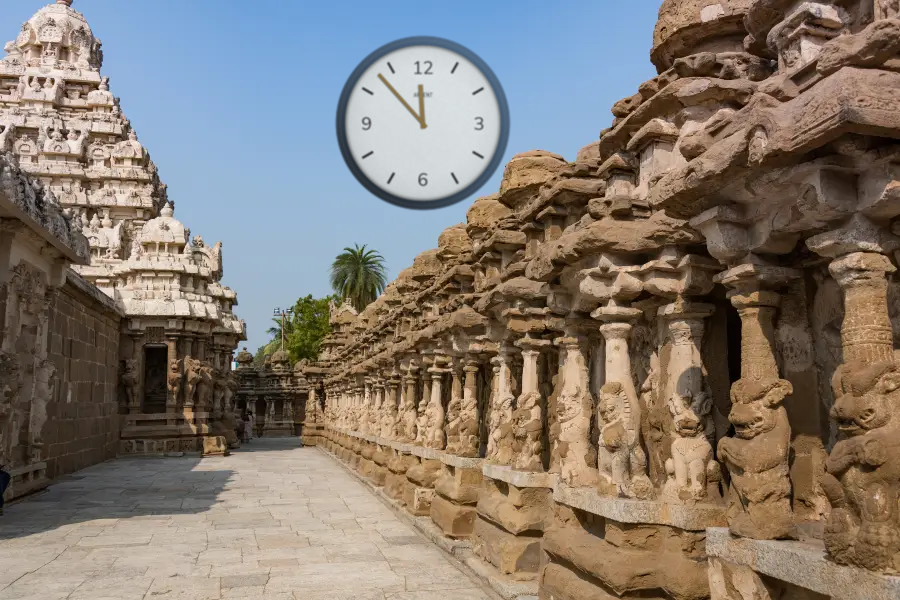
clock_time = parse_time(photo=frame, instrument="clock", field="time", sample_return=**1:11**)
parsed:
**11:53**
